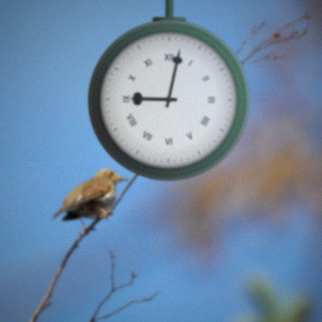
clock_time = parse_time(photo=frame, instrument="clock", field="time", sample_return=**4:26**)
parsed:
**9:02**
